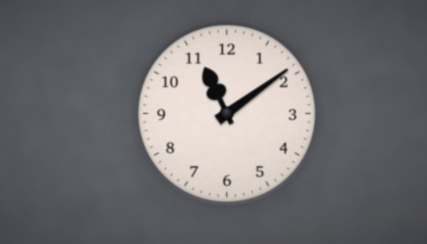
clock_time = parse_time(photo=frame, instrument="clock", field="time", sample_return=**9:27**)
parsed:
**11:09**
